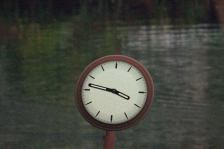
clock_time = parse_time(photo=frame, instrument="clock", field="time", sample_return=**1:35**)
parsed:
**3:47**
